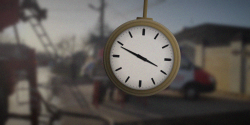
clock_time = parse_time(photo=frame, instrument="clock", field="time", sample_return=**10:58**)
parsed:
**3:49**
